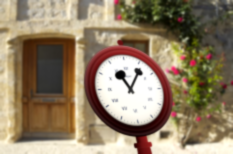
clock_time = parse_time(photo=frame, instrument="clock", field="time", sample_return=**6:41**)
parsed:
**11:06**
